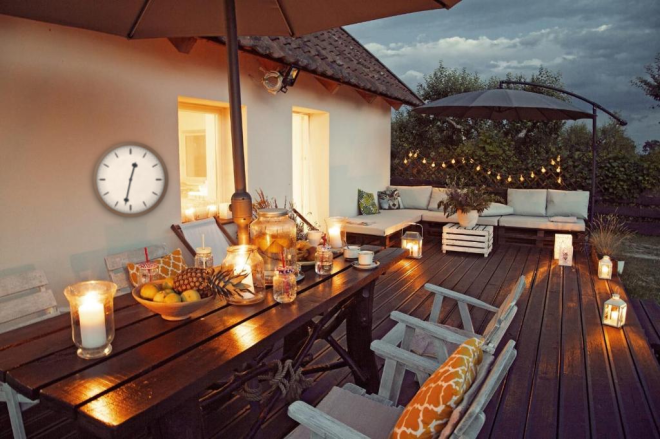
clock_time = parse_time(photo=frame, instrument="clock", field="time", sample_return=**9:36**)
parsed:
**12:32**
